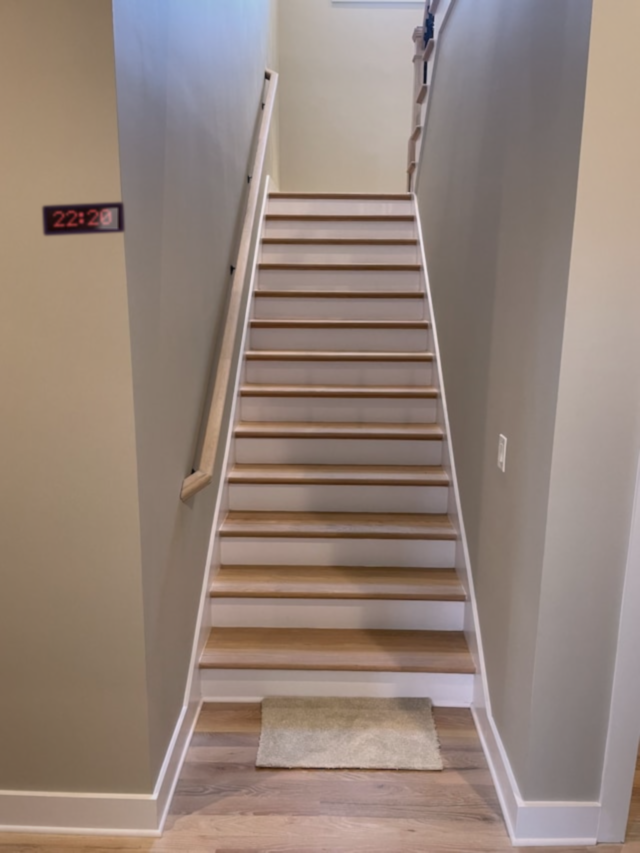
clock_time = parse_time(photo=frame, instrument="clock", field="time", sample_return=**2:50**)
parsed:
**22:20**
